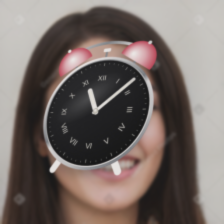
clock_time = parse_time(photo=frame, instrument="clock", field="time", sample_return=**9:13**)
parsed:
**11:08**
